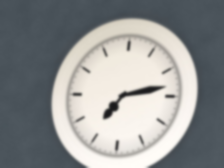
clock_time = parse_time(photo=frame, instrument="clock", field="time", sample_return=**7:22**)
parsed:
**7:13**
